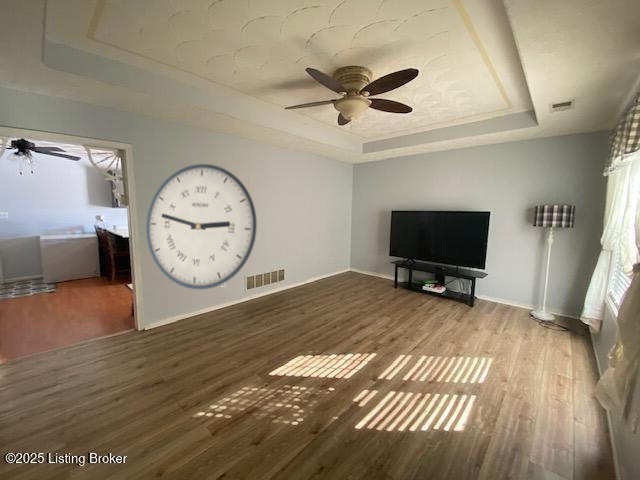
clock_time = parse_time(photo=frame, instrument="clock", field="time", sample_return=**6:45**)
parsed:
**2:47**
